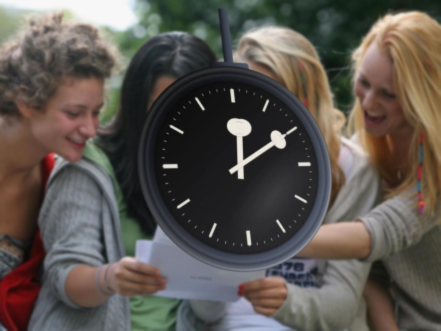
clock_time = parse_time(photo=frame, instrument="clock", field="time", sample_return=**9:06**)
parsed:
**12:10**
